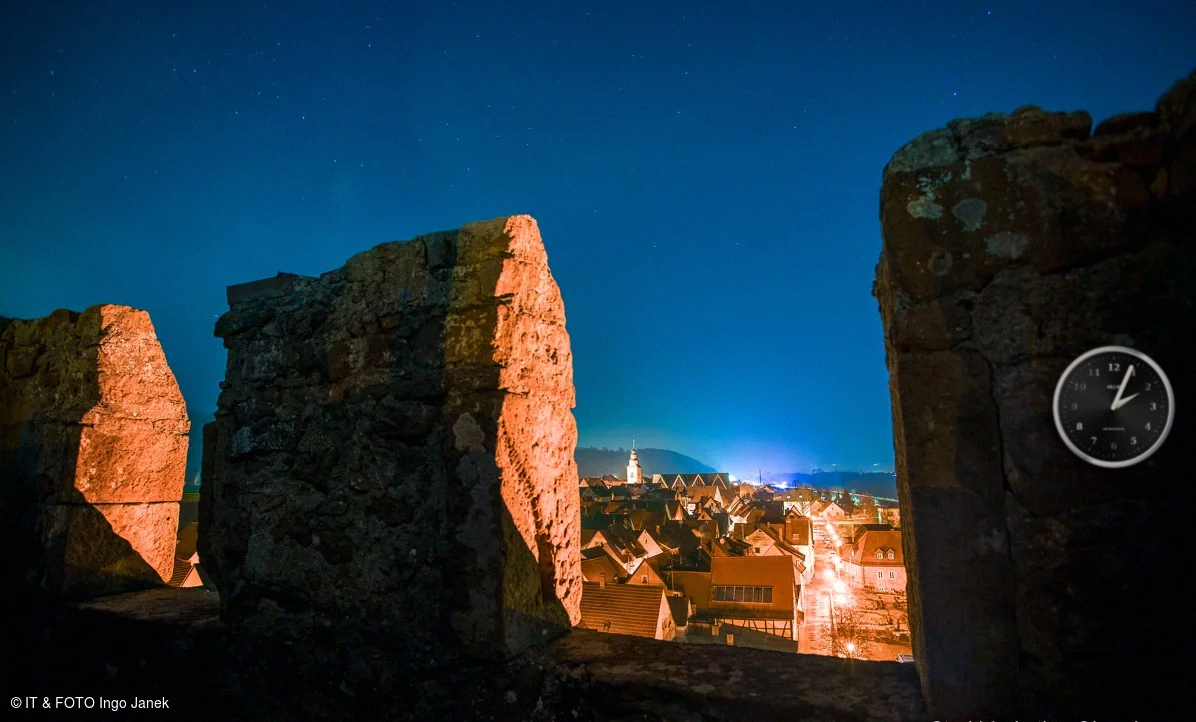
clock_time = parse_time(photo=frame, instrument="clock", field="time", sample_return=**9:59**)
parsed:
**2:04**
